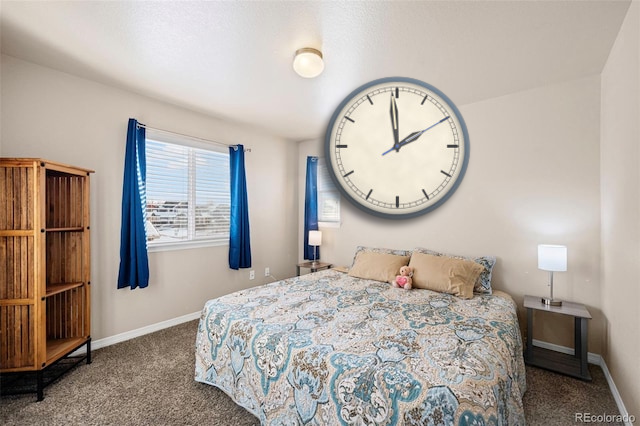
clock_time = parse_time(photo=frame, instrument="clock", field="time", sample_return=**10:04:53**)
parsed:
**1:59:10**
